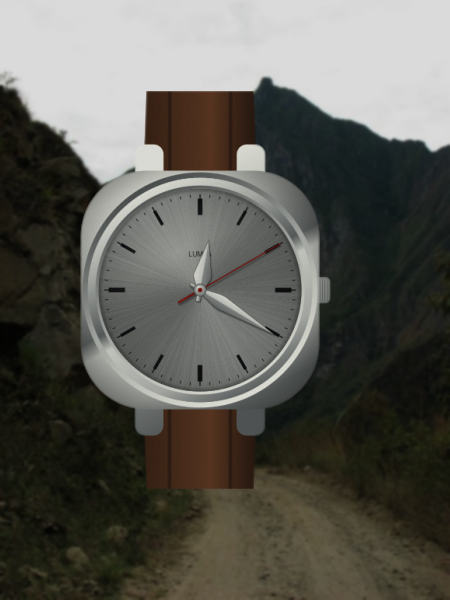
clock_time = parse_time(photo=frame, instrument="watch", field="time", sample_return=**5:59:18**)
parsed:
**12:20:10**
